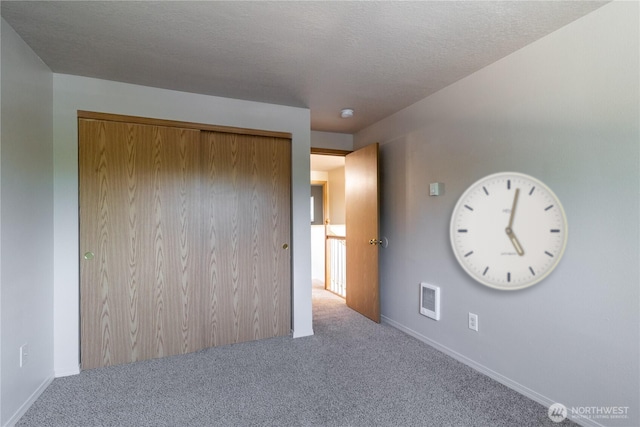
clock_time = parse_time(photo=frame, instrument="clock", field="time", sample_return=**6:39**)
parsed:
**5:02**
